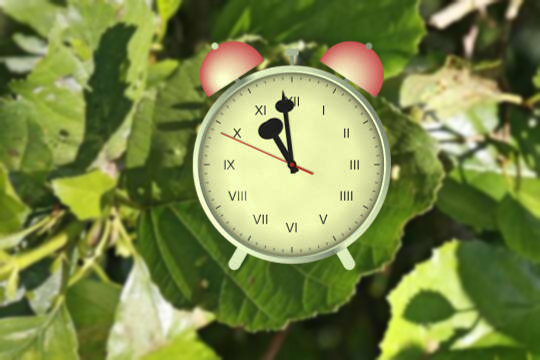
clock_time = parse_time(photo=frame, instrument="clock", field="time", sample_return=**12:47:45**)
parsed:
**10:58:49**
